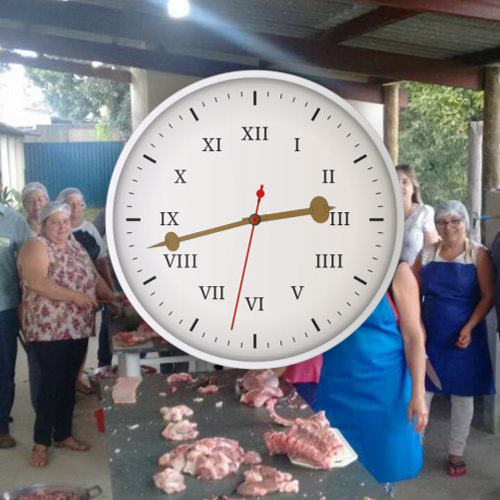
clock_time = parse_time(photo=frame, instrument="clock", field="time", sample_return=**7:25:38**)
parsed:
**2:42:32**
